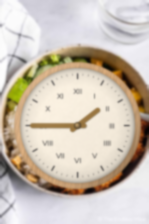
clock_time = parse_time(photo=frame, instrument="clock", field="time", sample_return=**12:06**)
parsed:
**1:45**
